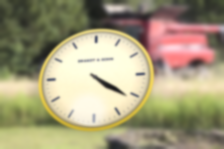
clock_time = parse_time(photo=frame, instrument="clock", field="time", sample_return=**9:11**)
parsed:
**4:21**
